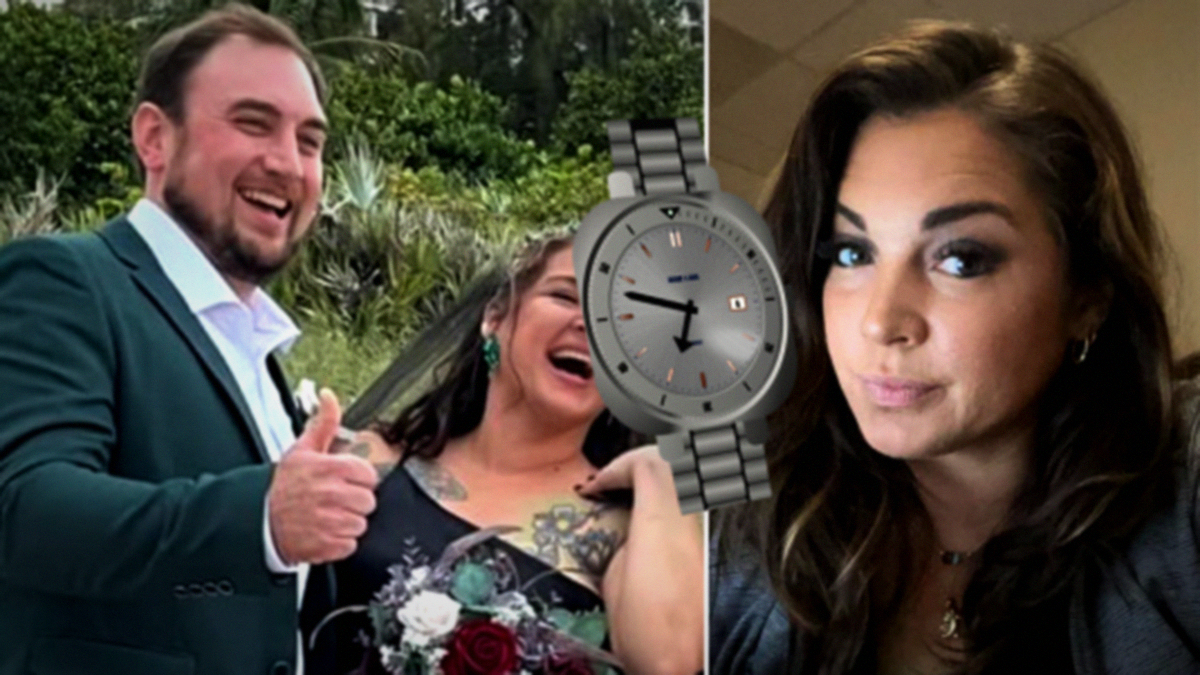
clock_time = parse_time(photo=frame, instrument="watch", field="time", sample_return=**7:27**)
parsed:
**6:48**
